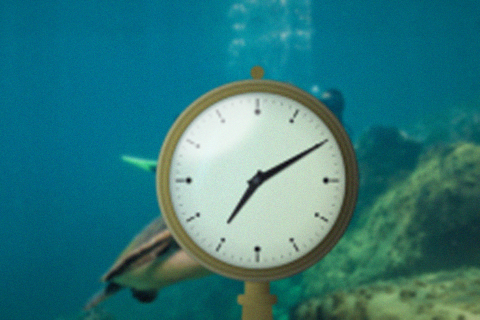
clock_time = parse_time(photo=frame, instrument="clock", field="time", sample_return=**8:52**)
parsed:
**7:10**
